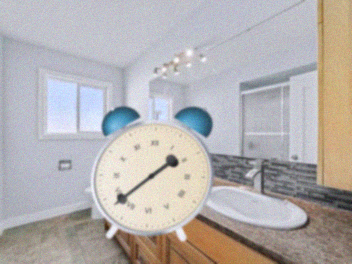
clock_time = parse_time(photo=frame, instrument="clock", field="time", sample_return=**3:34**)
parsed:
**1:38**
